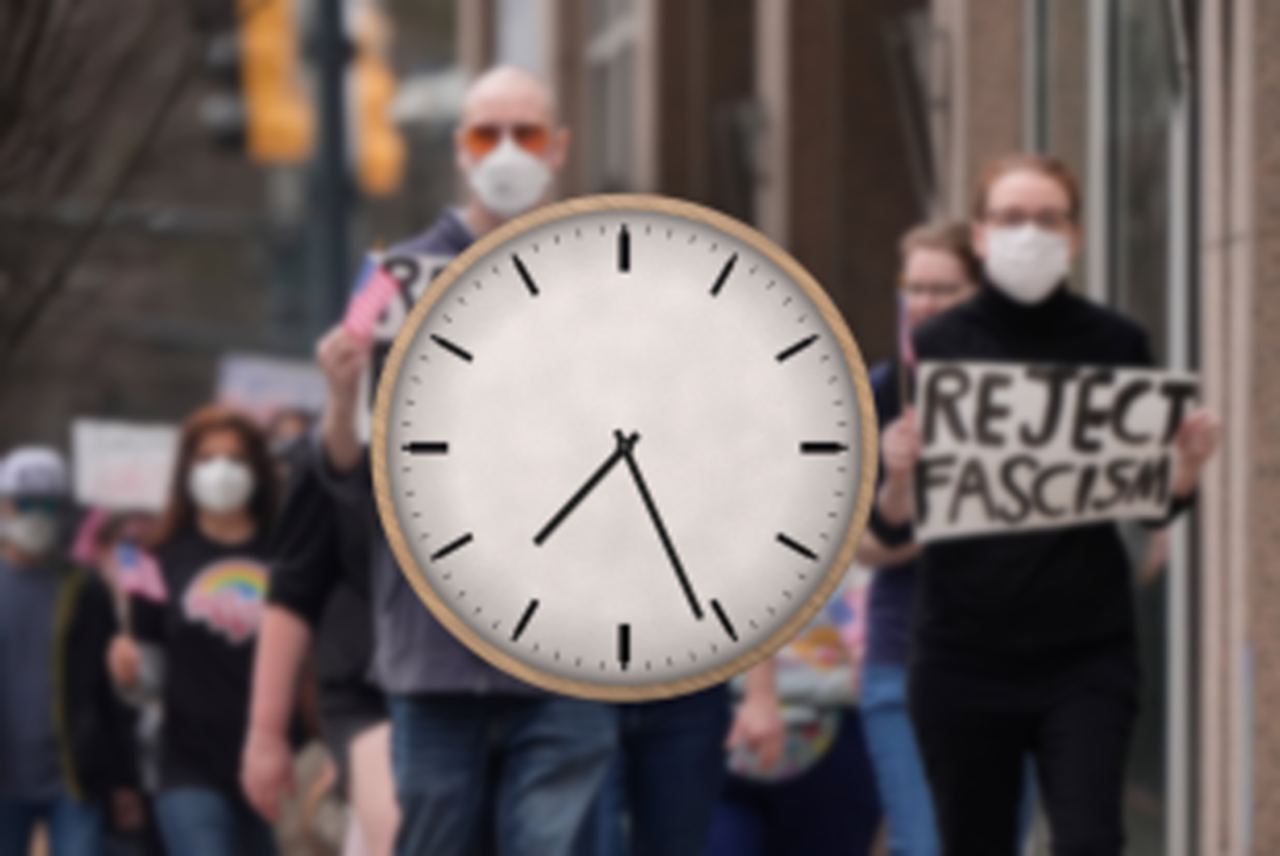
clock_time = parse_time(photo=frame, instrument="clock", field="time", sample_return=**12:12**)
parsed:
**7:26**
